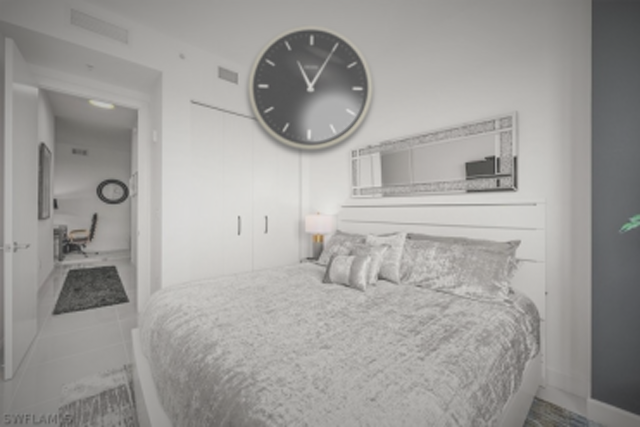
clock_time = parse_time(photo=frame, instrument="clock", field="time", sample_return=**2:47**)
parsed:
**11:05**
